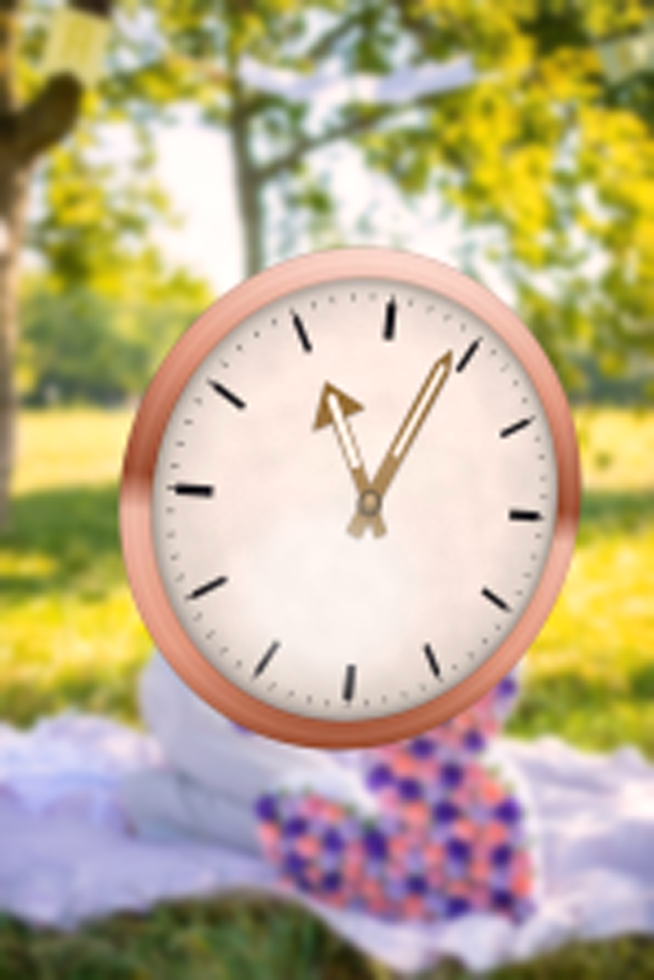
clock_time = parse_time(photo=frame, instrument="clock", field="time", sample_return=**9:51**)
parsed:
**11:04**
